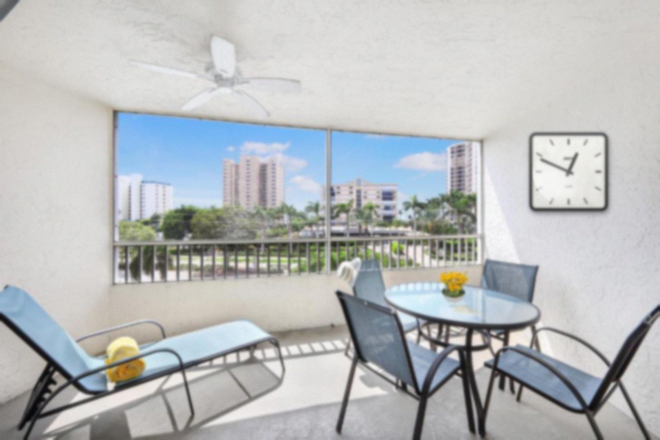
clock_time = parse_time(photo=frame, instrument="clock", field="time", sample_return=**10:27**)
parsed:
**12:49**
